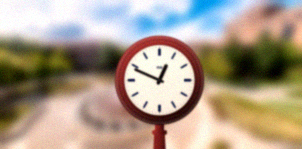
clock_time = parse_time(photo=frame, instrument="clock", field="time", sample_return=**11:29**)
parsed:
**12:49**
